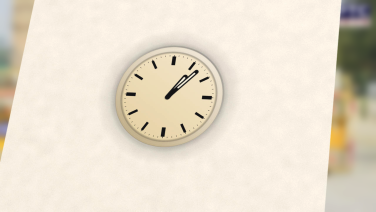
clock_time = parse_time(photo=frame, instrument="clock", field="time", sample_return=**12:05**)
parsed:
**1:07**
